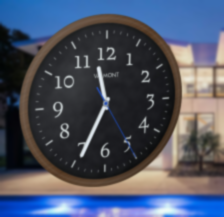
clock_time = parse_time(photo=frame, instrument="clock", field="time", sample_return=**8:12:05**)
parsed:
**11:34:25**
